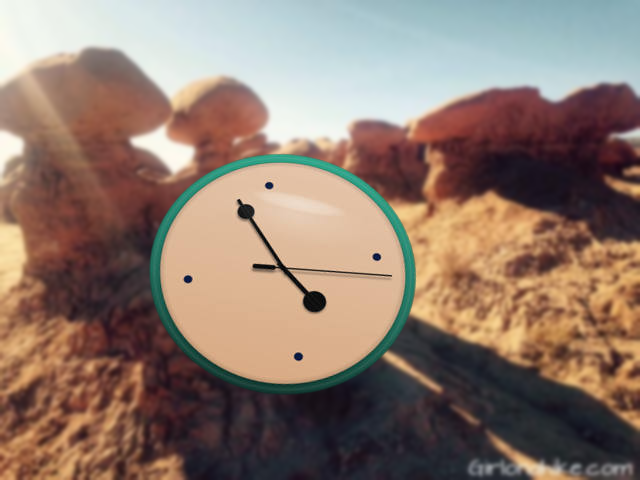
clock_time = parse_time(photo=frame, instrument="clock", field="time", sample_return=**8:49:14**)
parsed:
**4:56:17**
